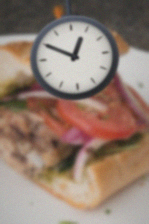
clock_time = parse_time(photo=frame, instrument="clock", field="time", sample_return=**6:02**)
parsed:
**12:50**
